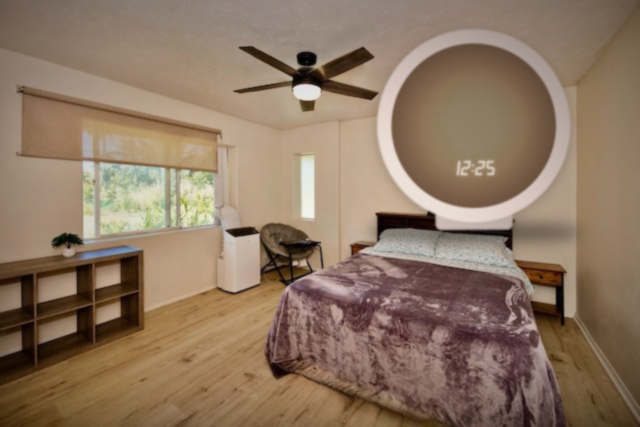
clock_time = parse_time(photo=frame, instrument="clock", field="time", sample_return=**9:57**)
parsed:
**12:25**
